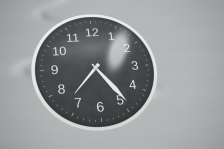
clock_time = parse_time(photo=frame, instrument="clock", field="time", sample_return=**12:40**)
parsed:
**7:24**
